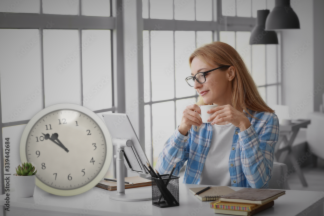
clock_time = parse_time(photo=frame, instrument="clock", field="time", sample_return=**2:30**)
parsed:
**10:52**
